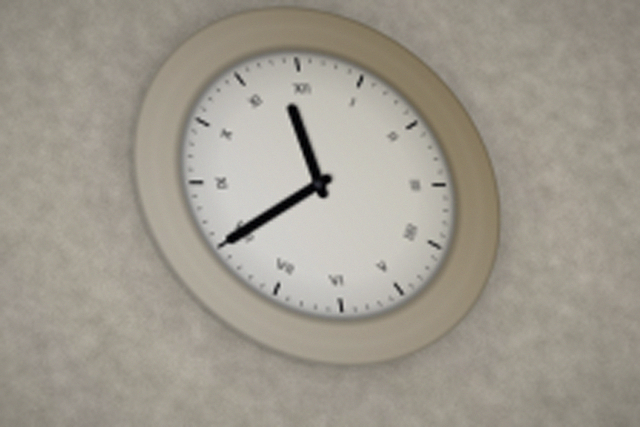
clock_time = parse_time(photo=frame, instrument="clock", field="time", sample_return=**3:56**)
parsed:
**11:40**
